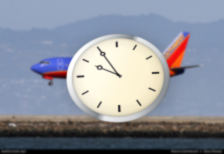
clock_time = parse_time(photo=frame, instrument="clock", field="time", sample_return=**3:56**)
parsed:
**9:55**
